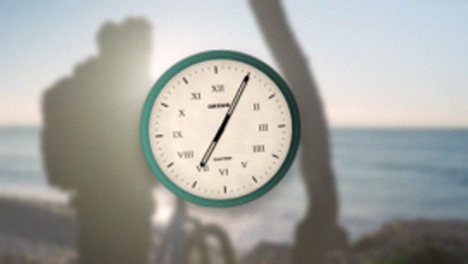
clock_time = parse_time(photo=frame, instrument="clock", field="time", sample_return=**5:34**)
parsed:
**7:05**
